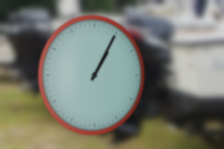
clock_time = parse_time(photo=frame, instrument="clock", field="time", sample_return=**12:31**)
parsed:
**1:05**
